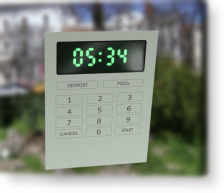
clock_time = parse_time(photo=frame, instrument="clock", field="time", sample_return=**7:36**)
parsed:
**5:34**
